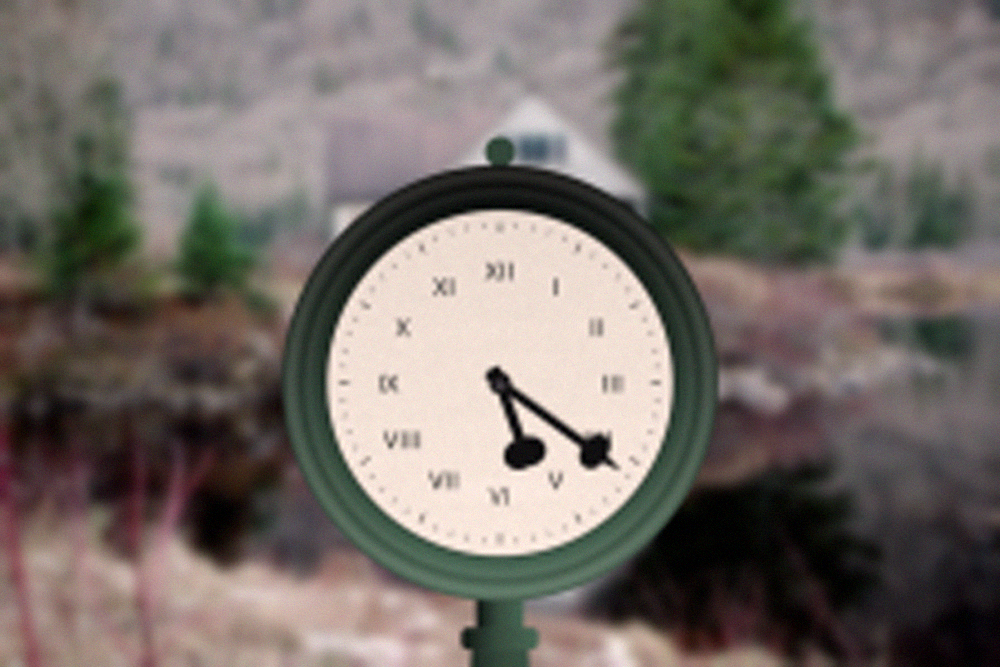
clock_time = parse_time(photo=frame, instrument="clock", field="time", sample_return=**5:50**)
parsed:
**5:21**
